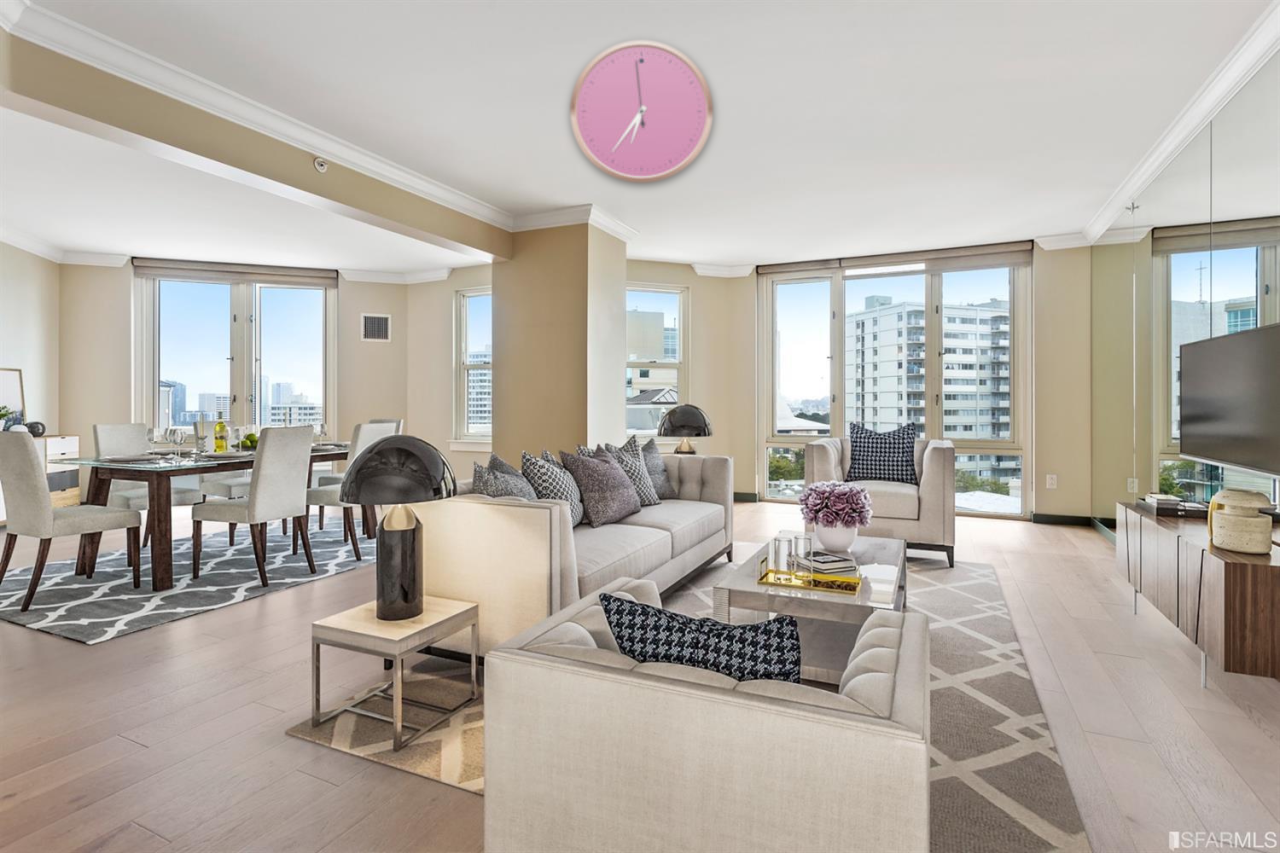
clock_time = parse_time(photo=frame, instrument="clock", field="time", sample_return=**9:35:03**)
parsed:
**6:35:59**
